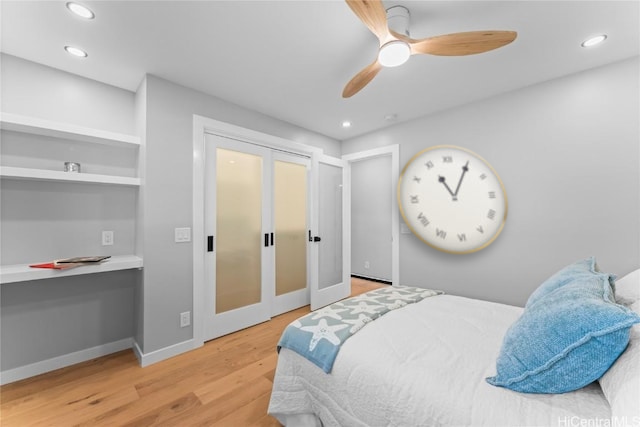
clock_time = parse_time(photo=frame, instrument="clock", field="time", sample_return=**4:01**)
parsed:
**11:05**
